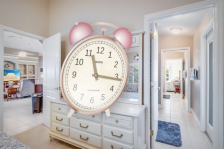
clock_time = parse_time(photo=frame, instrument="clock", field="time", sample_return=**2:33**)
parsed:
**11:16**
